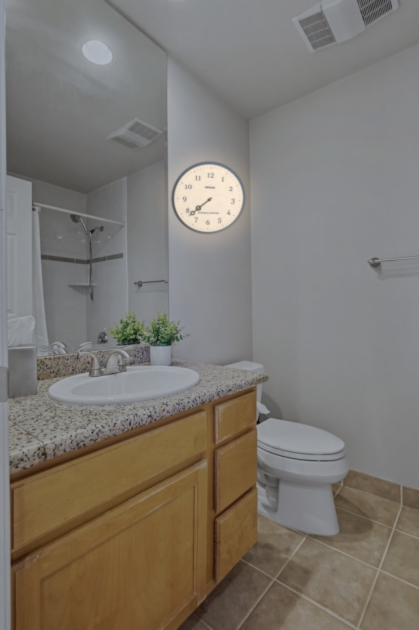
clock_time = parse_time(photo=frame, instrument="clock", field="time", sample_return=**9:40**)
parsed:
**7:38**
